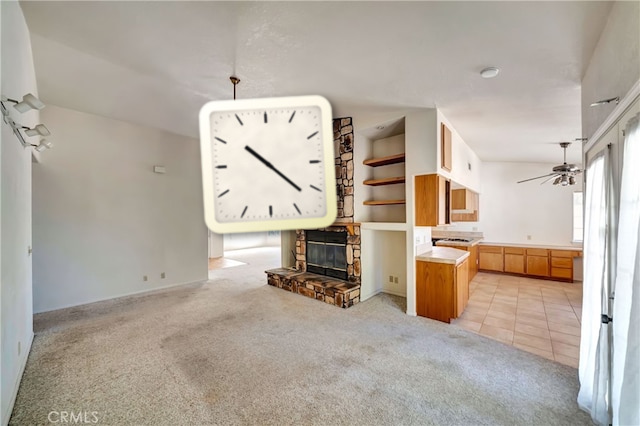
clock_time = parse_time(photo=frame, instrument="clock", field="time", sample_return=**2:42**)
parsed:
**10:22**
